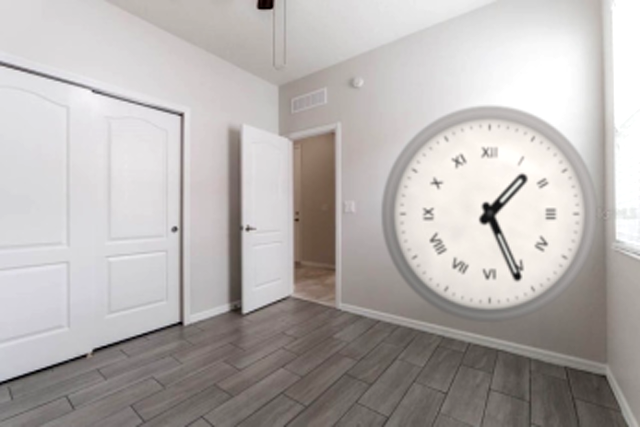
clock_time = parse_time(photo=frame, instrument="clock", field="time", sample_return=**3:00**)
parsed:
**1:26**
